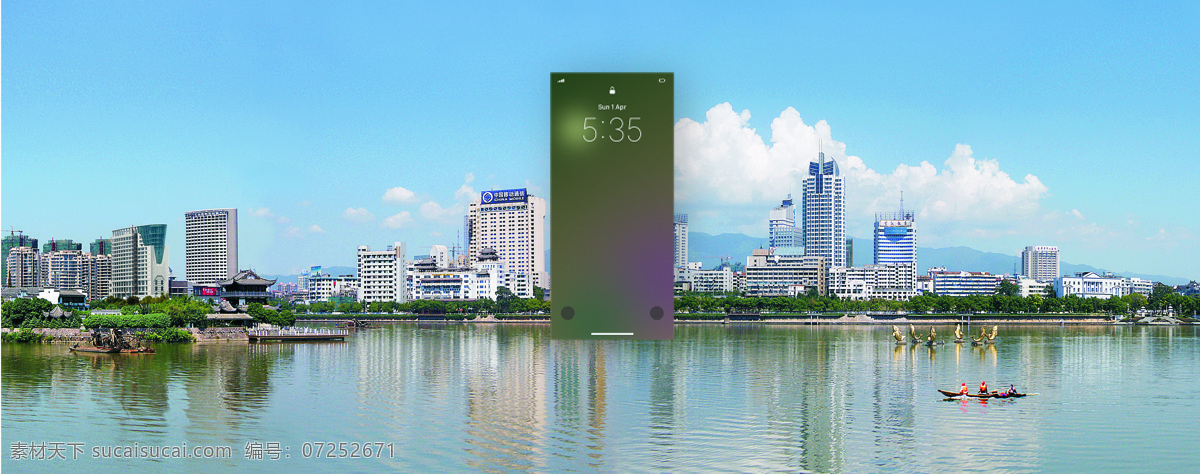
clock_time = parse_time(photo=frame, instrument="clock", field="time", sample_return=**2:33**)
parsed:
**5:35**
